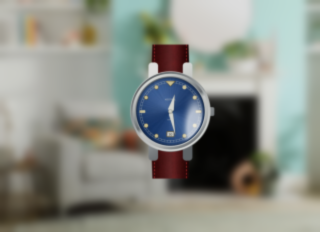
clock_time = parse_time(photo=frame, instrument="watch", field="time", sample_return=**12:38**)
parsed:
**12:28**
